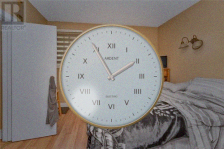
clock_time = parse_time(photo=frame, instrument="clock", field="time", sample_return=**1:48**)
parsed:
**1:55**
